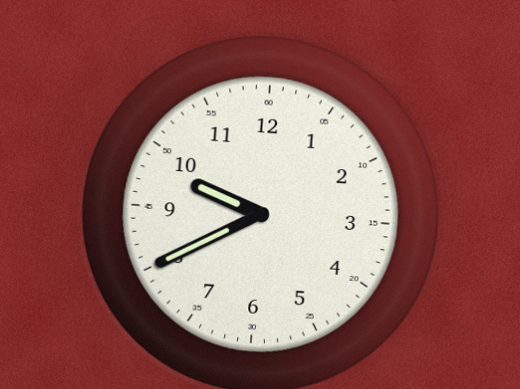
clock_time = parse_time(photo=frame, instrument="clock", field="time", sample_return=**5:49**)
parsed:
**9:40**
